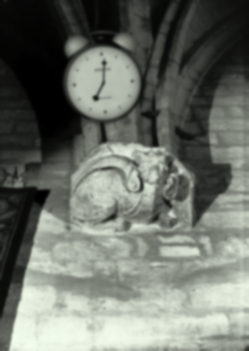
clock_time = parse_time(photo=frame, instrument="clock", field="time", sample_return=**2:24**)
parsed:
**7:01**
